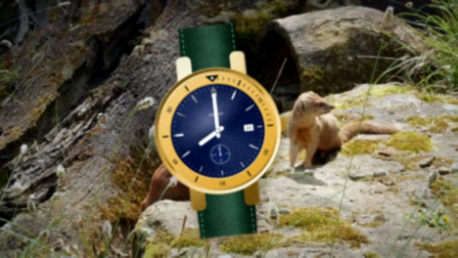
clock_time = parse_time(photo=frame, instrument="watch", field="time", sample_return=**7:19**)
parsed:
**8:00**
